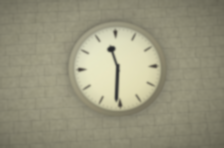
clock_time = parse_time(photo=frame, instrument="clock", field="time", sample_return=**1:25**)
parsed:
**11:31**
